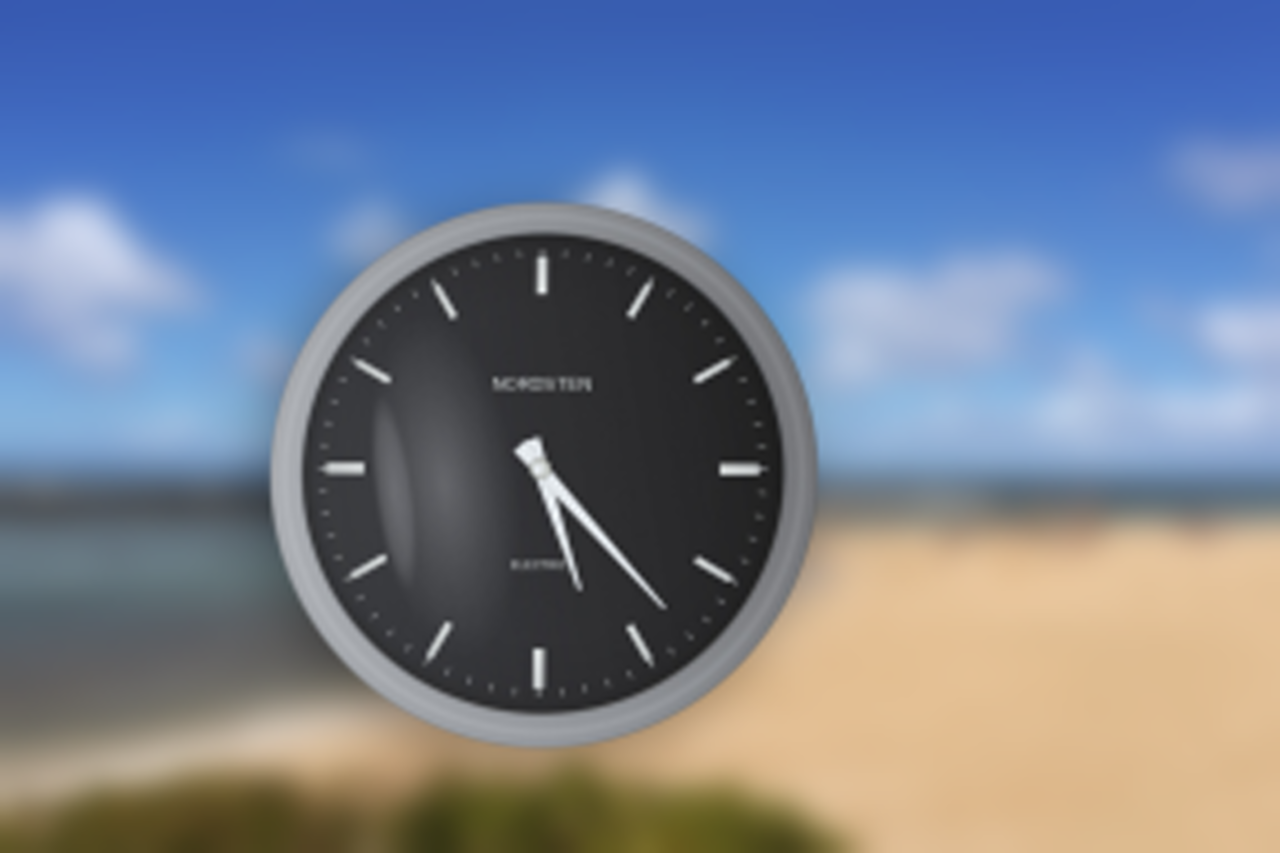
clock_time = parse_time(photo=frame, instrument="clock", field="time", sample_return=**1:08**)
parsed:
**5:23**
